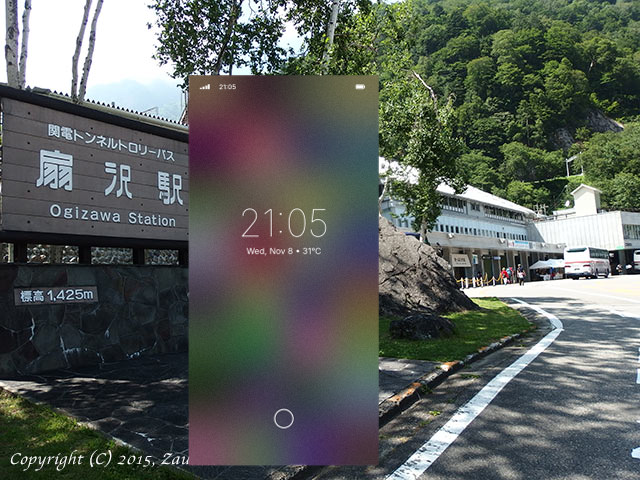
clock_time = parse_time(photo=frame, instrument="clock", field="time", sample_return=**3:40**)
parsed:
**21:05**
